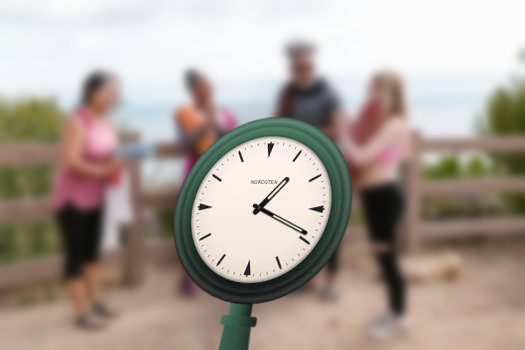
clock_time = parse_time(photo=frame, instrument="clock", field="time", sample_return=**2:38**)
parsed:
**1:19**
